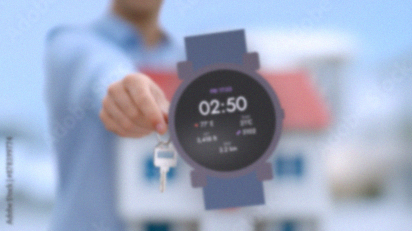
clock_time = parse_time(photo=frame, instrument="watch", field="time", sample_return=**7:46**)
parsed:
**2:50**
